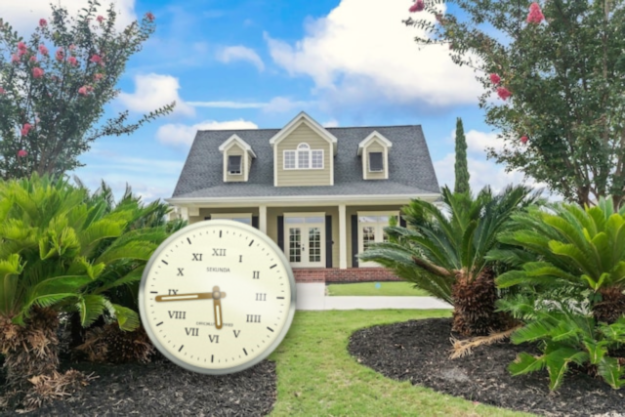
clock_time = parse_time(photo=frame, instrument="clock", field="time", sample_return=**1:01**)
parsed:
**5:44**
